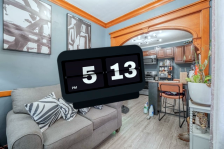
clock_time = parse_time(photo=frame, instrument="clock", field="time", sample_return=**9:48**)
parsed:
**5:13**
